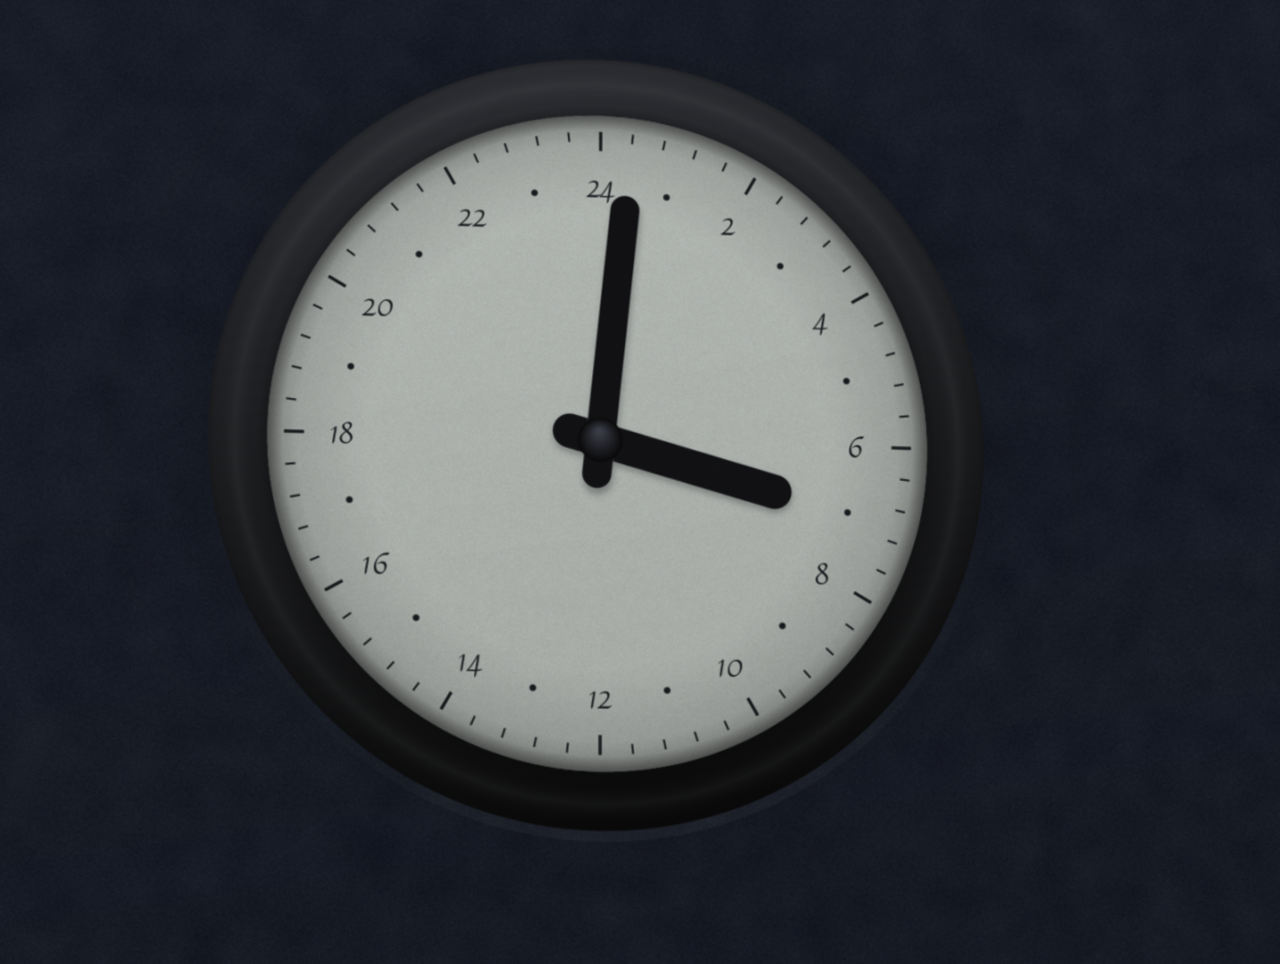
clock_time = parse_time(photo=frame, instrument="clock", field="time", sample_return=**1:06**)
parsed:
**7:01**
